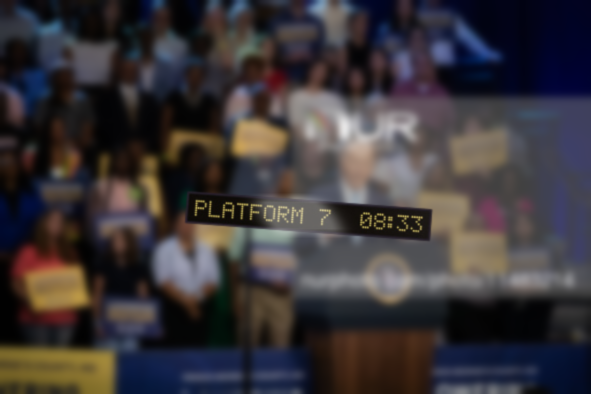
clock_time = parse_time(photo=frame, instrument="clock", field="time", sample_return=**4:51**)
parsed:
**8:33**
